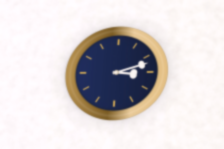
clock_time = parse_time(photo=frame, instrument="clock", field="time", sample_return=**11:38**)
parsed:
**3:12**
